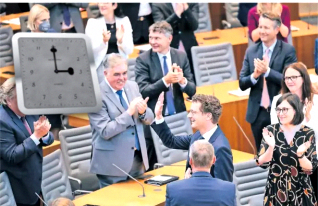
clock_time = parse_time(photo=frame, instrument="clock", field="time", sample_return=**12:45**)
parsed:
**3:00**
